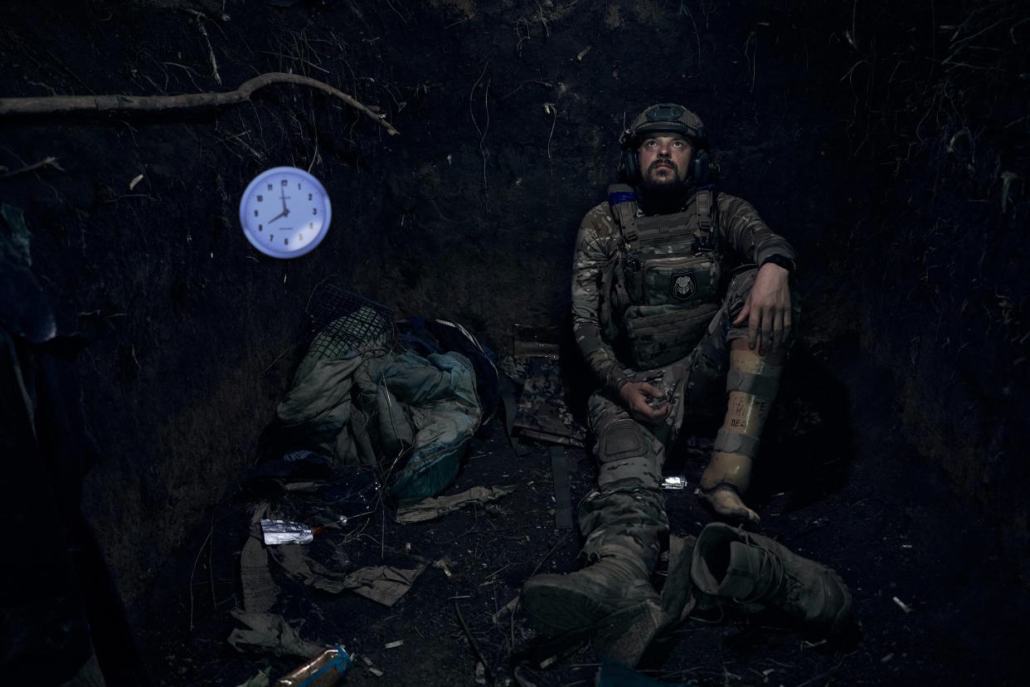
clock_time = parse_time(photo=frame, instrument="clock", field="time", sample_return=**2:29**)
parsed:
**7:59**
